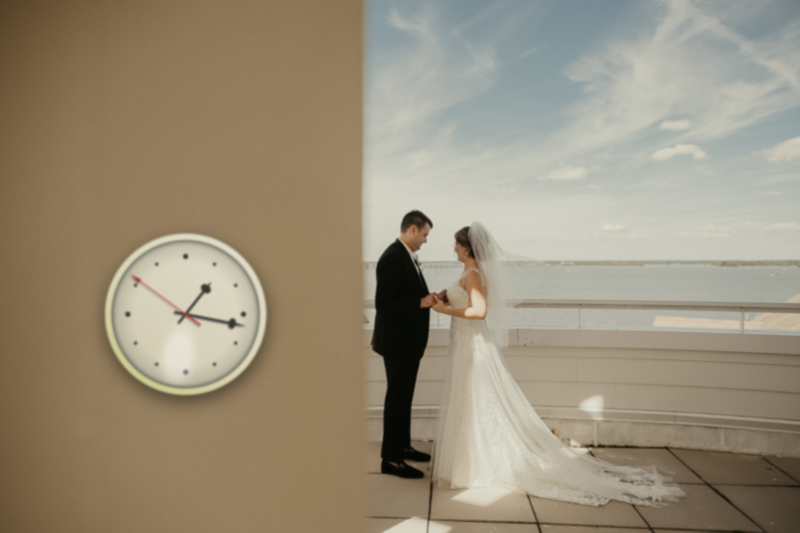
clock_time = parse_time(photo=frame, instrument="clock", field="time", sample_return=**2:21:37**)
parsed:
**1:16:51**
